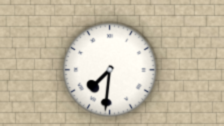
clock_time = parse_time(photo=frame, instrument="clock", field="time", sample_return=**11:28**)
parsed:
**7:31**
